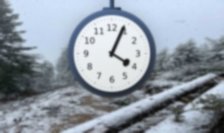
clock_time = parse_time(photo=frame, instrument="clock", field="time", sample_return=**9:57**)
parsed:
**4:04**
